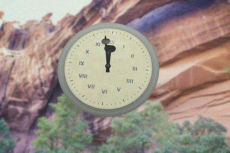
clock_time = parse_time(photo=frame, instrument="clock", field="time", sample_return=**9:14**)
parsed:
**11:58**
